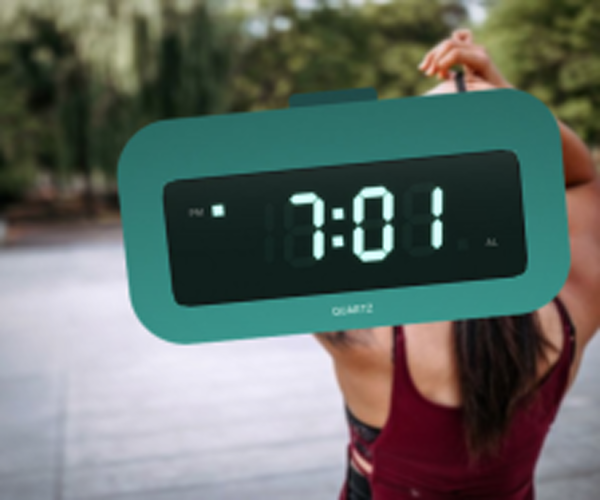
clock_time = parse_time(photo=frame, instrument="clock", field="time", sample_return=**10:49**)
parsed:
**7:01**
